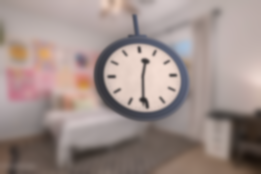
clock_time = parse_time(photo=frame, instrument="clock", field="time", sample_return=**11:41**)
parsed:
**12:31**
